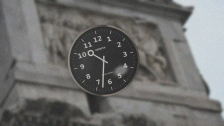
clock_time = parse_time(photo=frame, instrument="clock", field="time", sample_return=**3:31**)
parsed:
**10:33**
